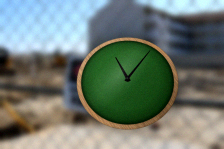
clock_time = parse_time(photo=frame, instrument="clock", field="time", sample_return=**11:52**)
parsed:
**11:06**
